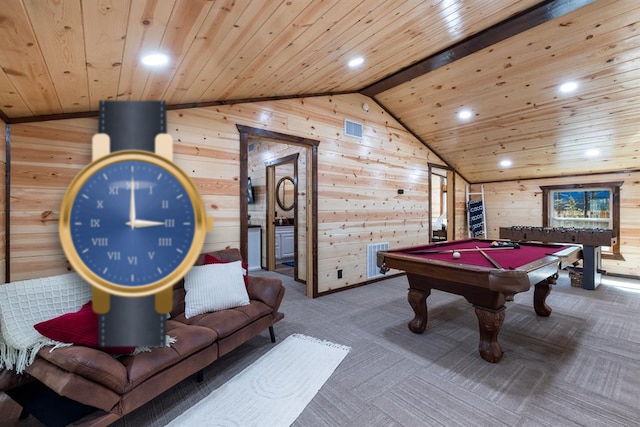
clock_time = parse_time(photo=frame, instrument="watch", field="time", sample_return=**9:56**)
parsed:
**3:00**
